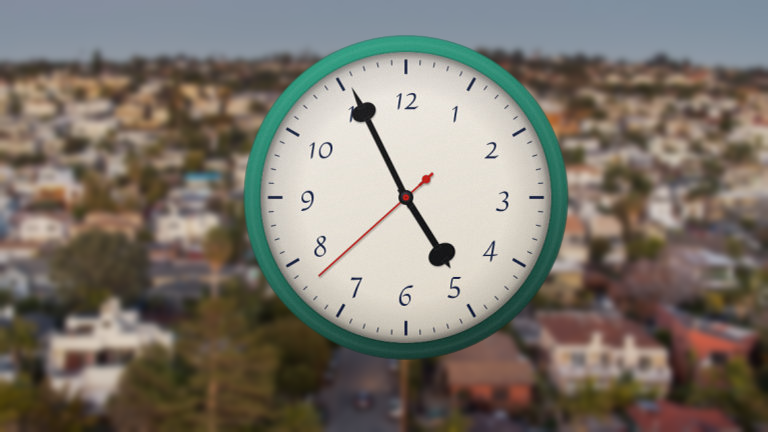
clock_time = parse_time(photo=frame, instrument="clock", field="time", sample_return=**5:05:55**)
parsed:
**4:55:38**
